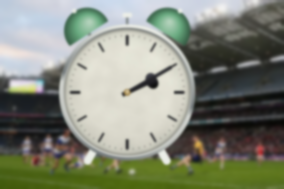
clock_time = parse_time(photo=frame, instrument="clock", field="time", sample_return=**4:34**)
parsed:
**2:10**
